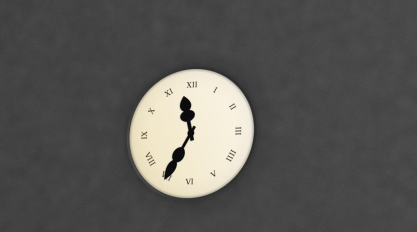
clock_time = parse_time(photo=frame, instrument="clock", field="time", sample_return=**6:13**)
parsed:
**11:35**
